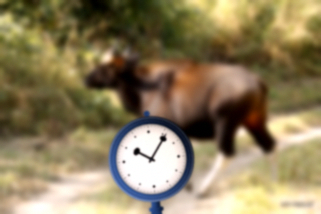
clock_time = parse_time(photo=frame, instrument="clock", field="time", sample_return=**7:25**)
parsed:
**10:06**
